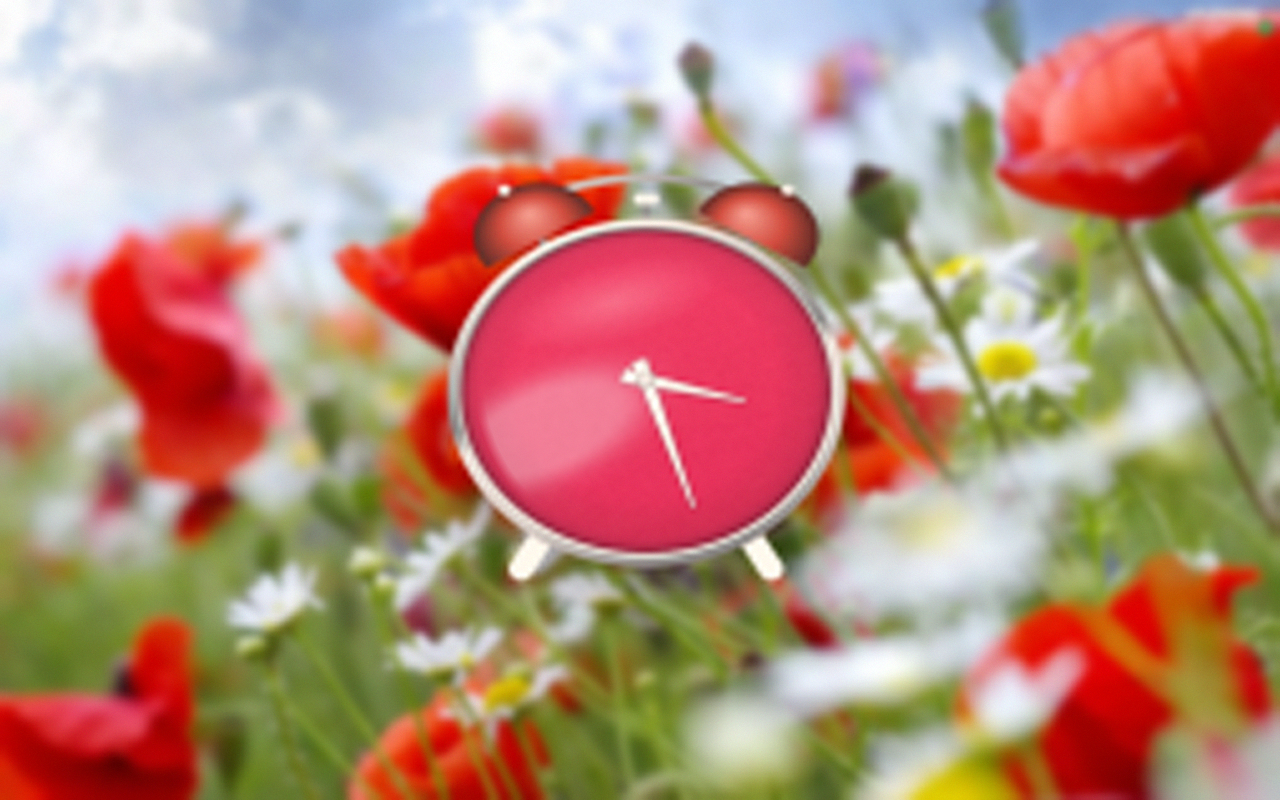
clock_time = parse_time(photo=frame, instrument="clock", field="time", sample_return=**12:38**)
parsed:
**3:27**
